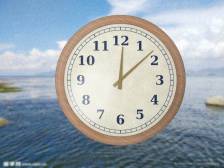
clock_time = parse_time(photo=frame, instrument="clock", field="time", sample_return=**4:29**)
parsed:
**12:08**
